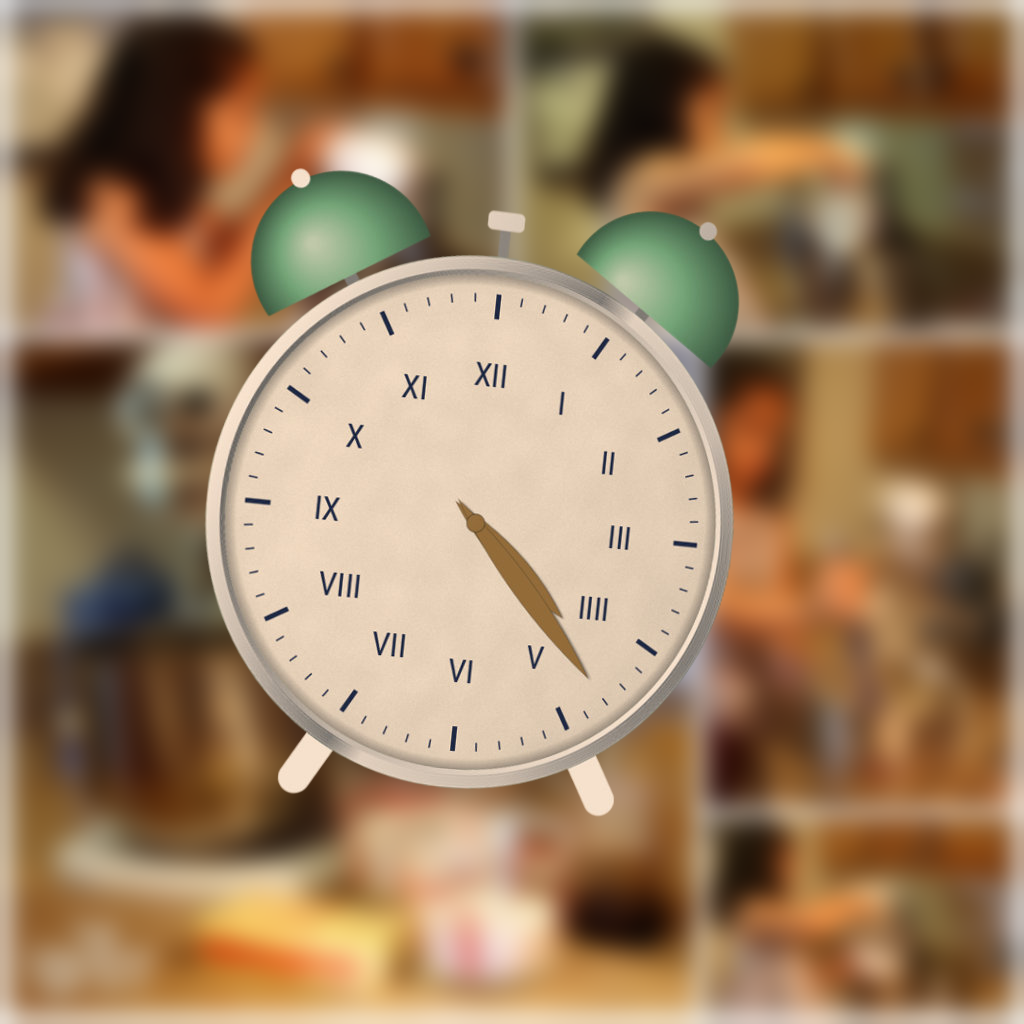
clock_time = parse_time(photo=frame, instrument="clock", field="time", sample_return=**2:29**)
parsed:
**4:23**
